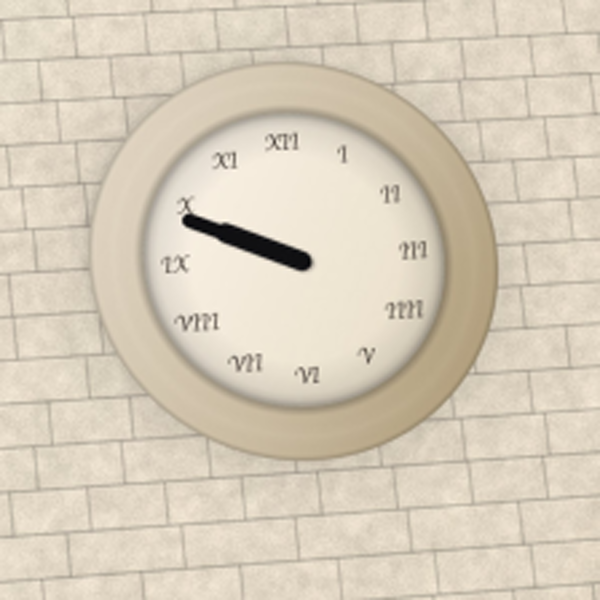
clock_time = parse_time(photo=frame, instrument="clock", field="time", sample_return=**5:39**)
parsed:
**9:49**
